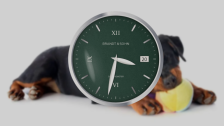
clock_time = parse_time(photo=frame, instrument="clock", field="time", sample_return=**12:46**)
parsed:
**3:32**
